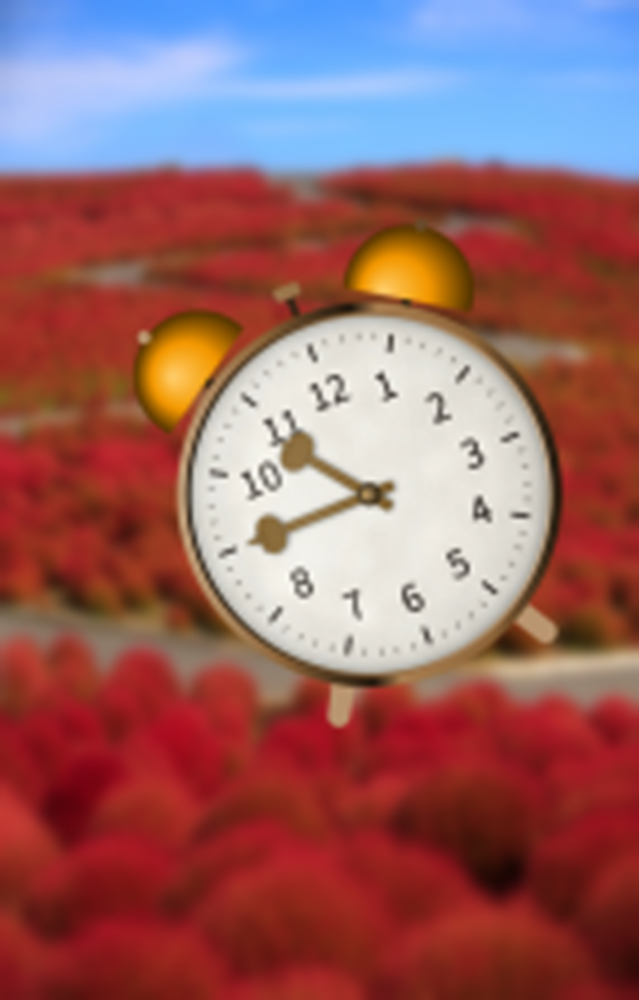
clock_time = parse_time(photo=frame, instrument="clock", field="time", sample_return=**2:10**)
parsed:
**10:45**
